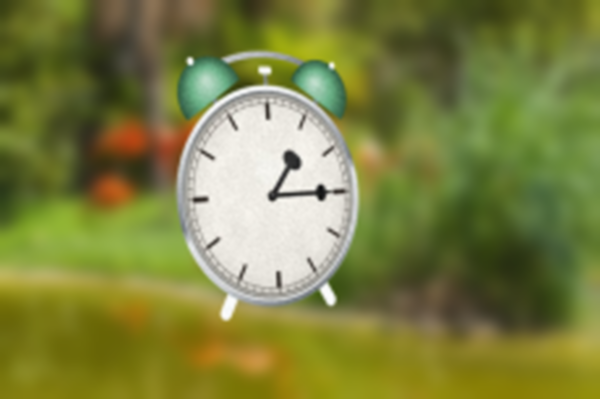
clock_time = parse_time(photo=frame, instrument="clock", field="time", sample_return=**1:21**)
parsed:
**1:15**
